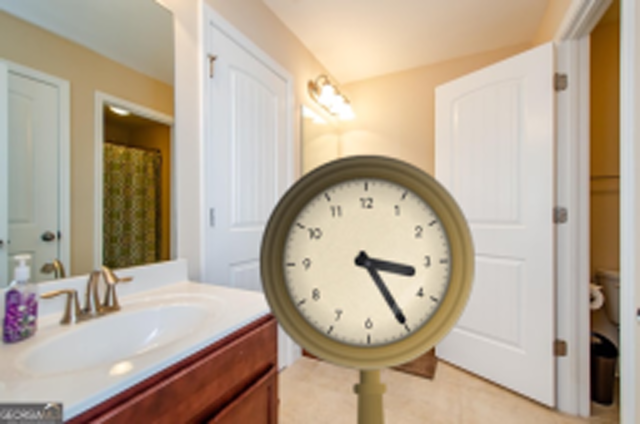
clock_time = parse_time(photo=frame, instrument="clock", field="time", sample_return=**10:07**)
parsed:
**3:25**
